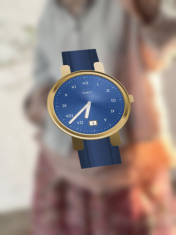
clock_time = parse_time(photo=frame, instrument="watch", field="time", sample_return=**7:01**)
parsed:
**6:38**
